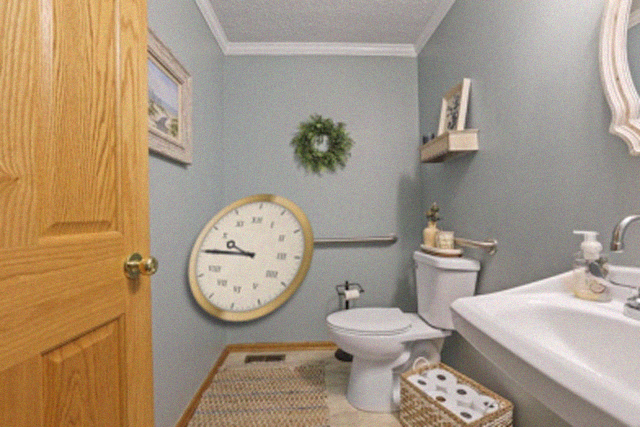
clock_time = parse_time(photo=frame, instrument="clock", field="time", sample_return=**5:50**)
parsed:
**9:45**
